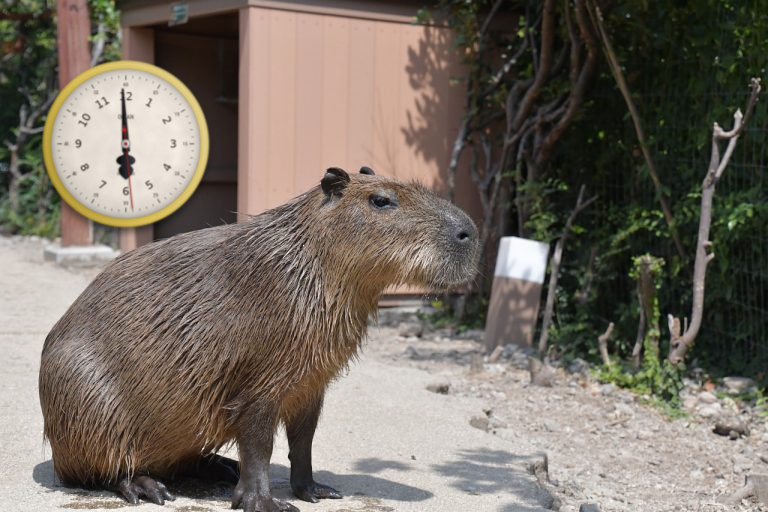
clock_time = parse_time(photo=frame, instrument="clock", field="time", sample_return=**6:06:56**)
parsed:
**5:59:29**
